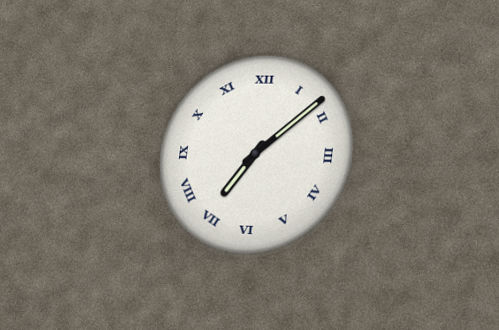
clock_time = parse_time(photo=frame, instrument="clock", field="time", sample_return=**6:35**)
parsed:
**7:08**
